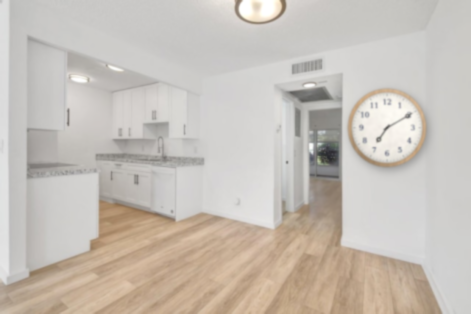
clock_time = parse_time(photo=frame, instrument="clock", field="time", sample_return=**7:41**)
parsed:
**7:10**
